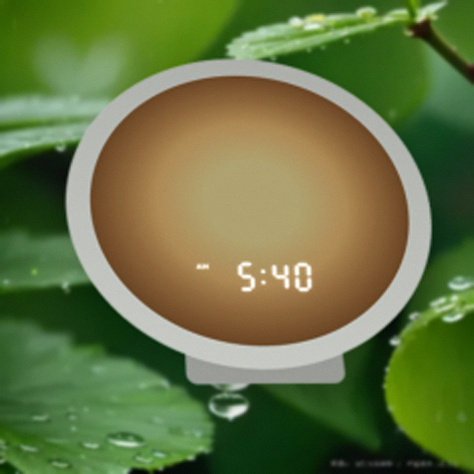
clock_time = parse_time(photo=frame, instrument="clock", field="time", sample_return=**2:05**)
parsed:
**5:40**
